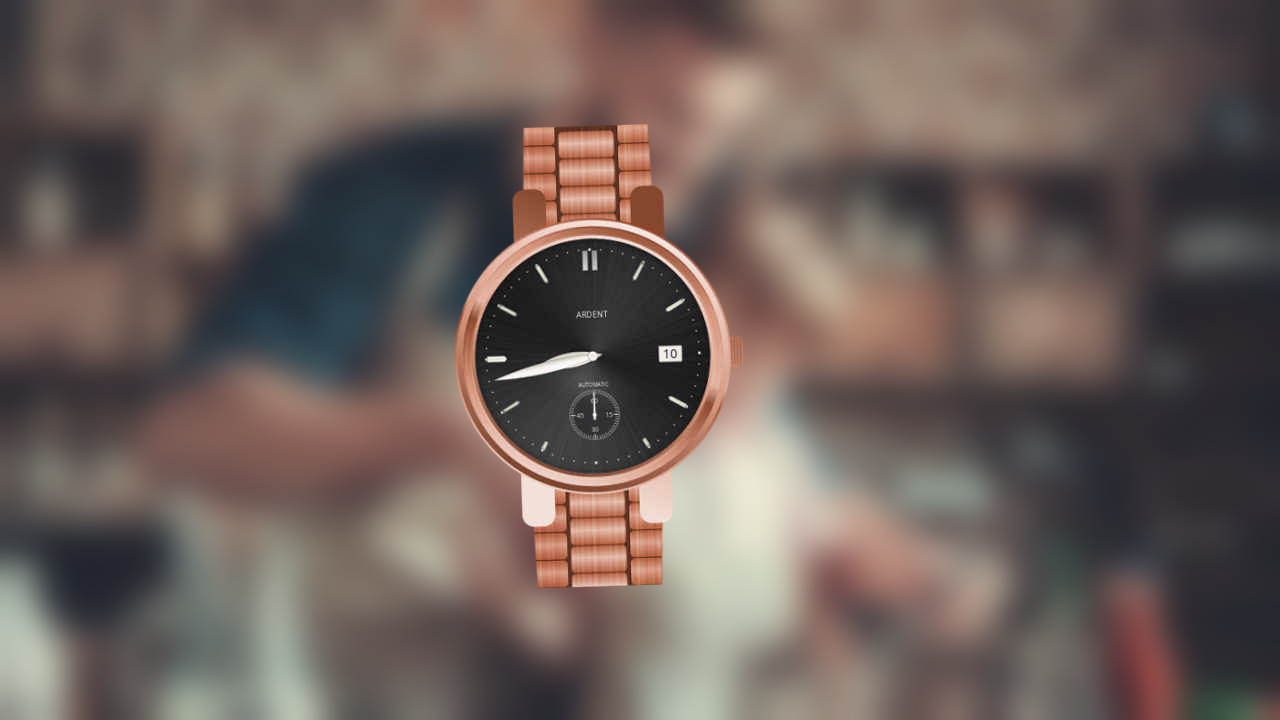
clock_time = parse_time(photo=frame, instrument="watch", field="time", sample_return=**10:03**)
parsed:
**8:43**
